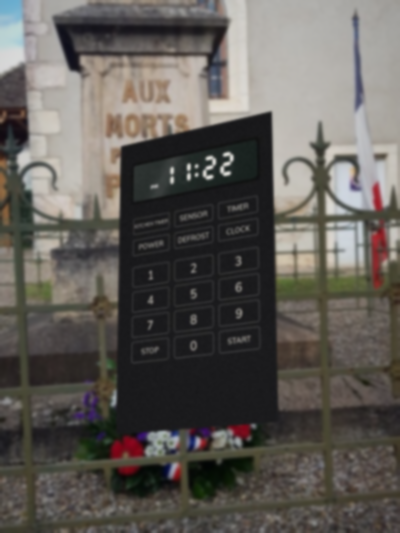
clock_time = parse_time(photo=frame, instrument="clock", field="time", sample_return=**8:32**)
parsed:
**11:22**
